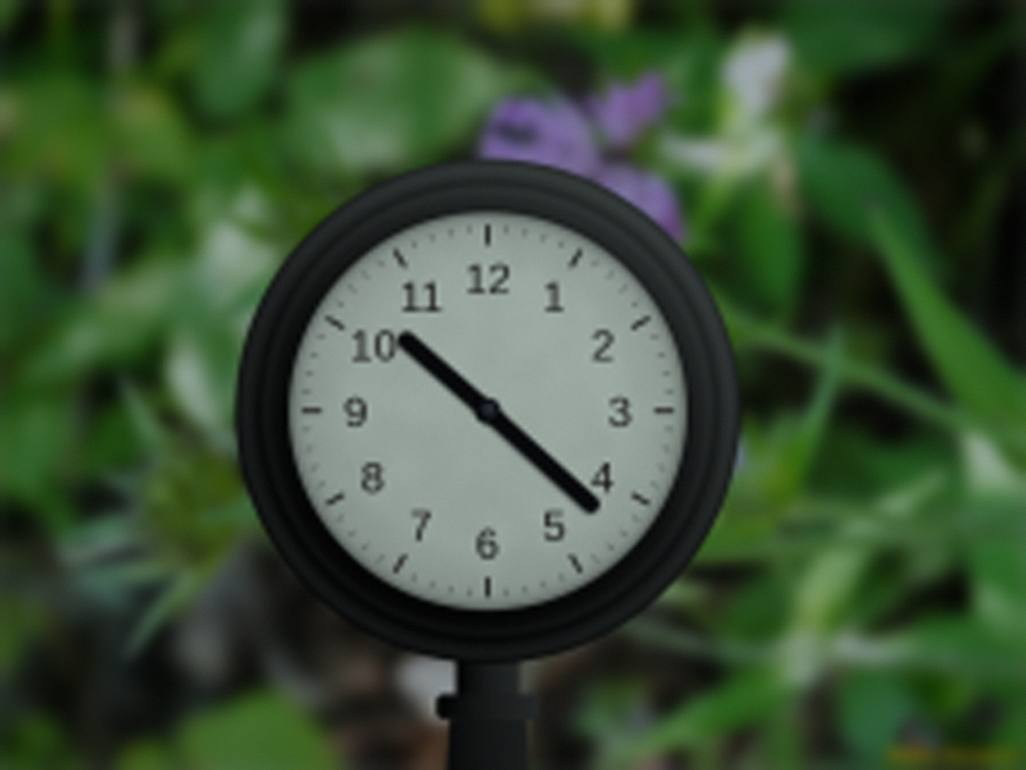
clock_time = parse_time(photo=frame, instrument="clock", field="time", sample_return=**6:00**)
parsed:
**10:22**
